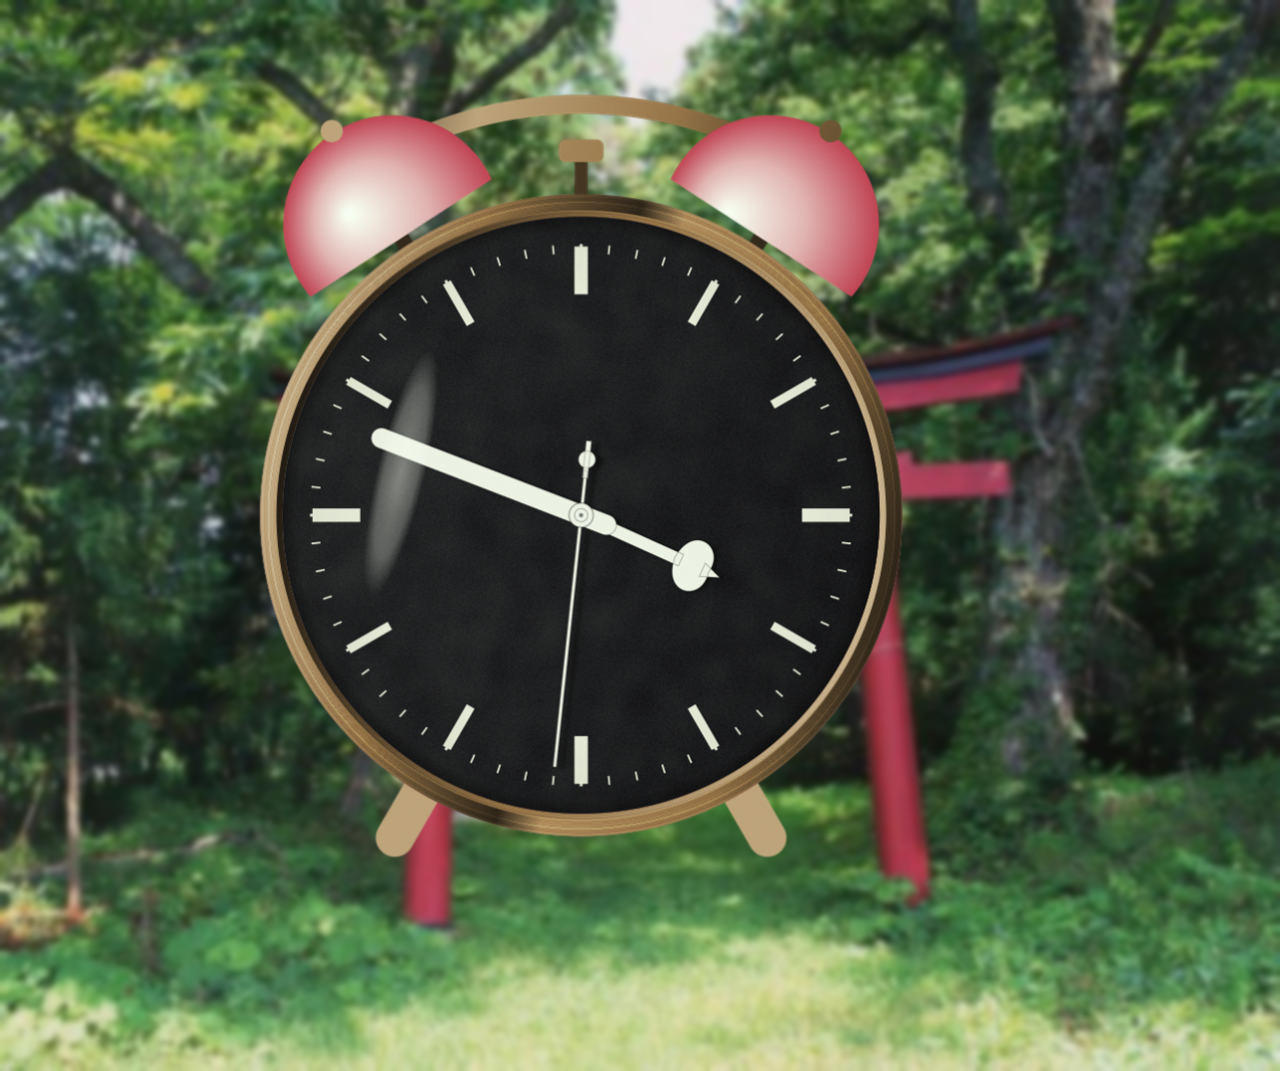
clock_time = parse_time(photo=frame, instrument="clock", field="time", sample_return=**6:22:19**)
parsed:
**3:48:31**
